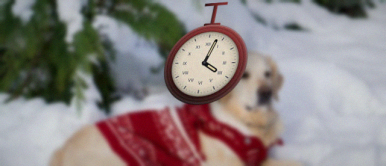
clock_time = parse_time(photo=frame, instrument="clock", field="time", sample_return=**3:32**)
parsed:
**4:03**
